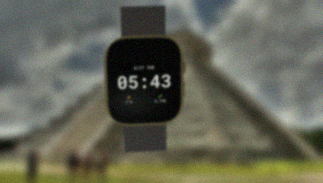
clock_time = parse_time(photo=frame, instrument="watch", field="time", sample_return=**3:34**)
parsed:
**5:43**
